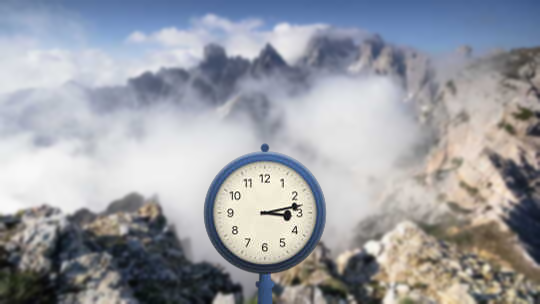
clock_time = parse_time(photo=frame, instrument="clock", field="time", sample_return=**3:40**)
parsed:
**3:13**
